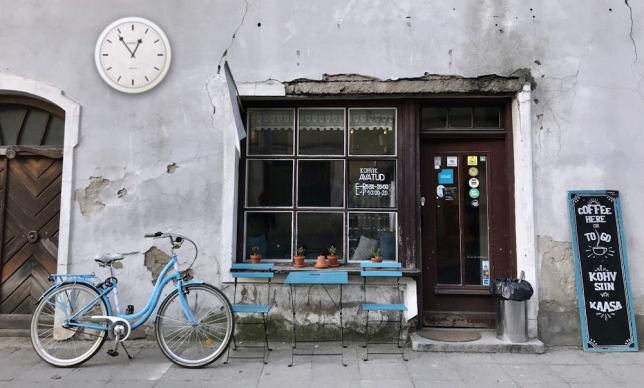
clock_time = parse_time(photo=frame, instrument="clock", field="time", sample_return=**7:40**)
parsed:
**12:54**
